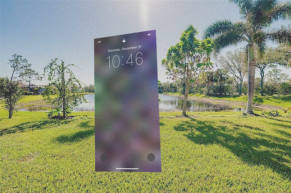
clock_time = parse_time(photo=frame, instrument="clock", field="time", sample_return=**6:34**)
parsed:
**10:46**
